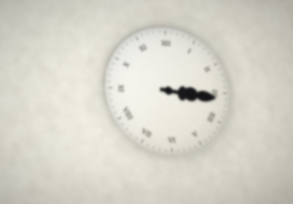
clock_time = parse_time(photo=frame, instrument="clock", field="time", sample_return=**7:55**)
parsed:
**3:16**
